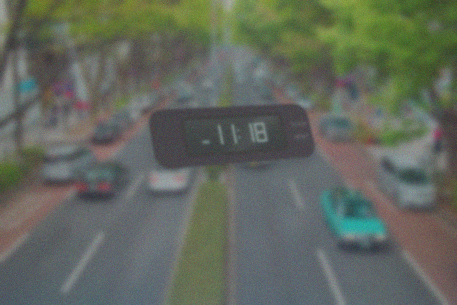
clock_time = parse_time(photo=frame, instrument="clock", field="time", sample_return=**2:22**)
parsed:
**11:18**
